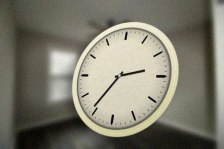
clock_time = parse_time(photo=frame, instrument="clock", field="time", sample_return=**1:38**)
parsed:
**2:36**
